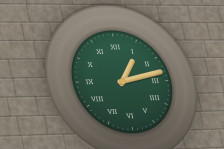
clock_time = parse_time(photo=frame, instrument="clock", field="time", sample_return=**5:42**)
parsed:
**1:13**
